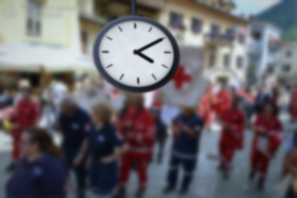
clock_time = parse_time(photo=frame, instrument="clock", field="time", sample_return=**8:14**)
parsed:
**4:10**
